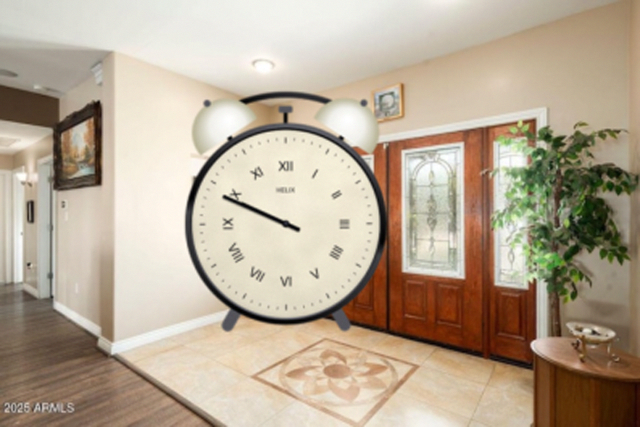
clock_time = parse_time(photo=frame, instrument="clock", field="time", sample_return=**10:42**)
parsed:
**9:49**
